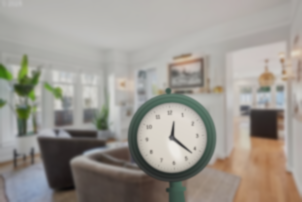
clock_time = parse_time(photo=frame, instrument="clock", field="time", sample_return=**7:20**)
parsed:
**12:22**
